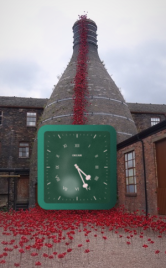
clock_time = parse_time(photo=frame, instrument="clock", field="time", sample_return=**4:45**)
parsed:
**4:26**
